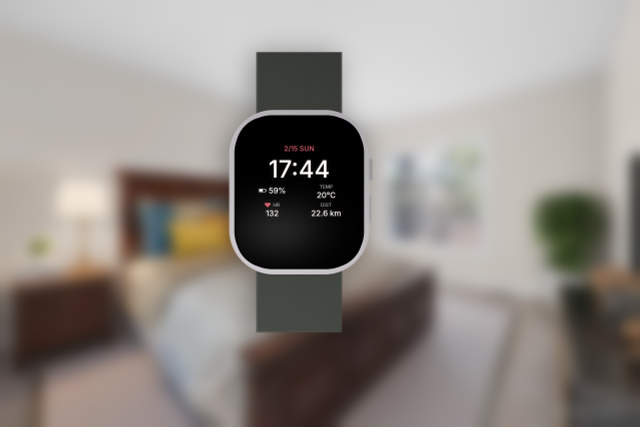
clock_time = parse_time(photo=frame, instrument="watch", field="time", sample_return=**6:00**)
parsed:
**17:44**
